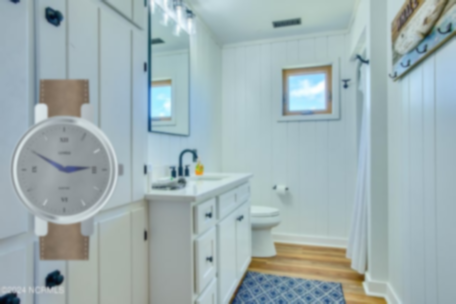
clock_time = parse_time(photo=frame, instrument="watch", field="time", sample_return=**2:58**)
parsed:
**2:50**
